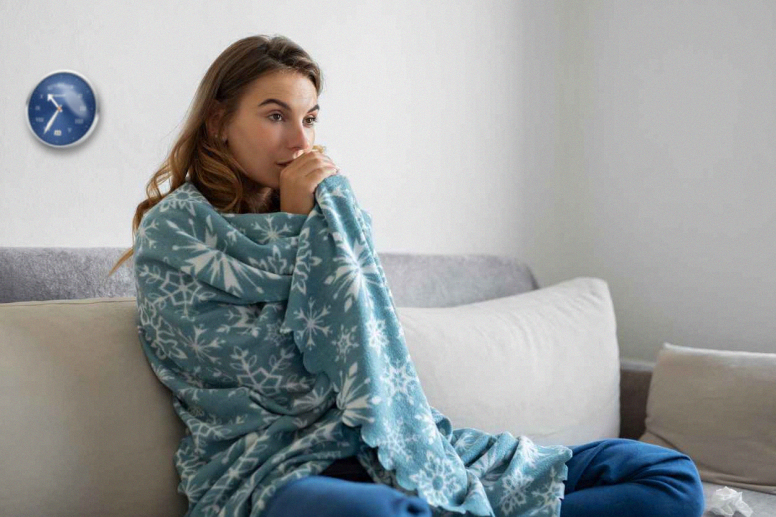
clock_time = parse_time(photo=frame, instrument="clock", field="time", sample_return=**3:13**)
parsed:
**10:35**
